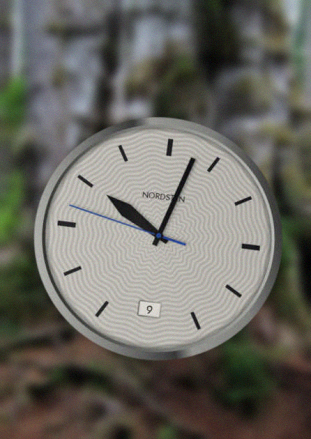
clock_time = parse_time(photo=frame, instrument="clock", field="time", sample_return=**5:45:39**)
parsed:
**10:02:47**
